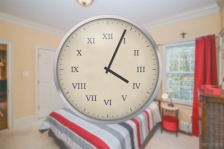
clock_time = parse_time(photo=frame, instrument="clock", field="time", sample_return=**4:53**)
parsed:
**4:04**
